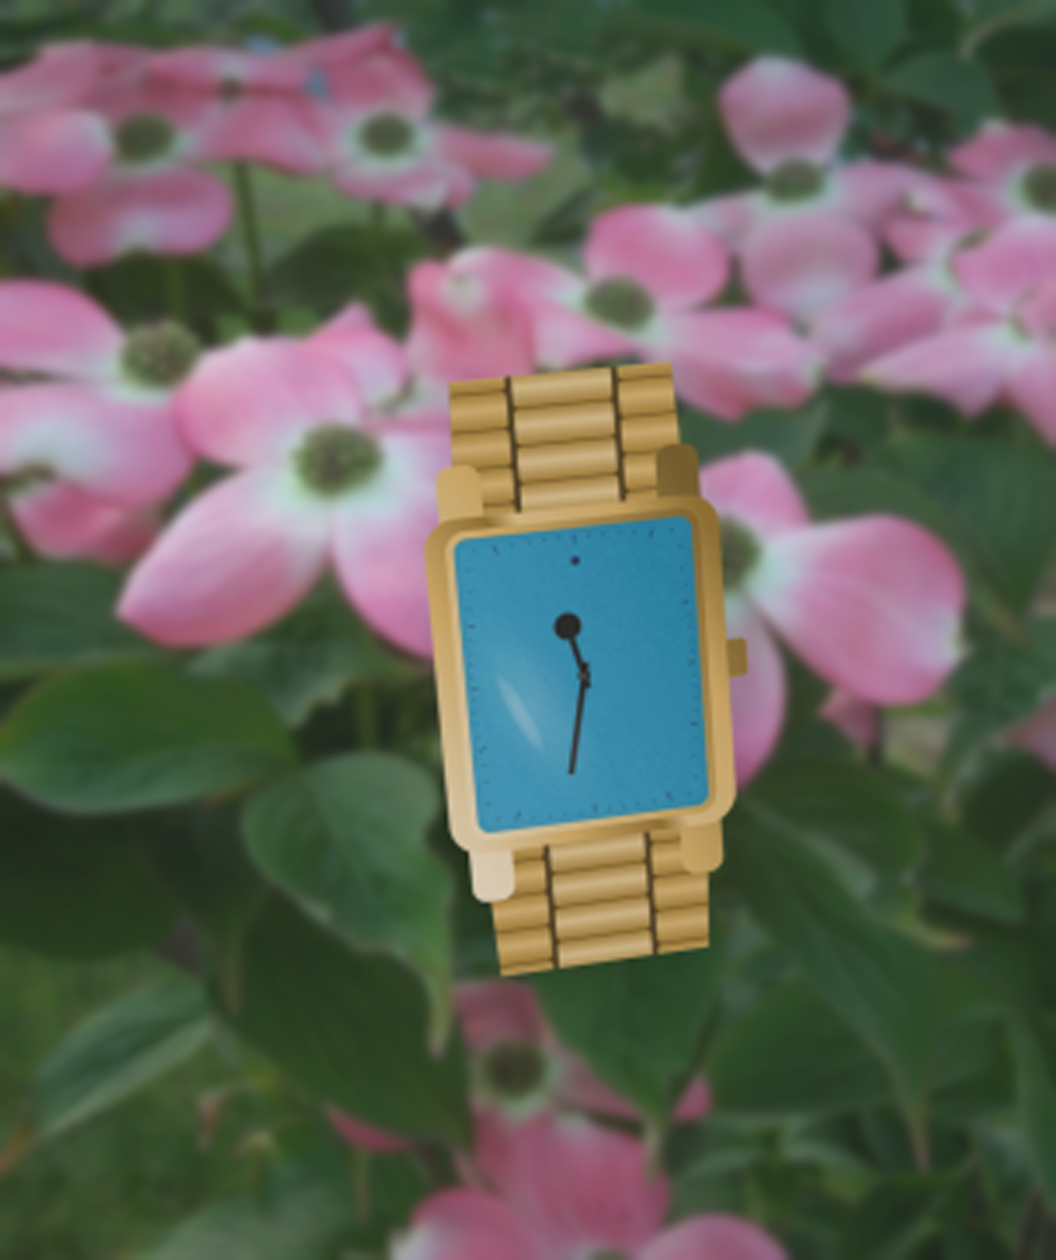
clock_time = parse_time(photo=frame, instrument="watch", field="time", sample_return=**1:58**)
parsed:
**11:32**
